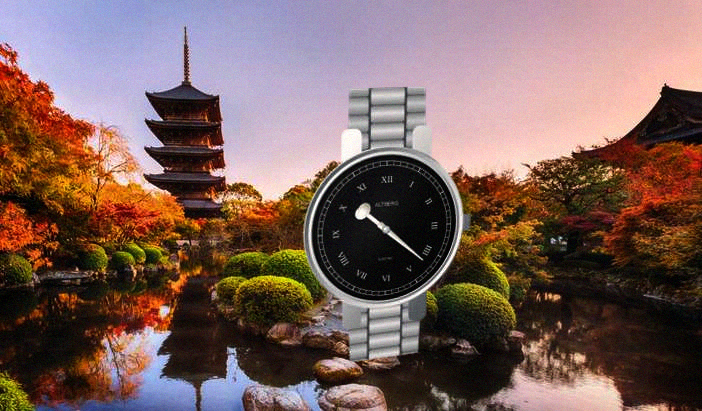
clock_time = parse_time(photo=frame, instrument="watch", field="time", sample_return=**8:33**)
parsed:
**10:22**
